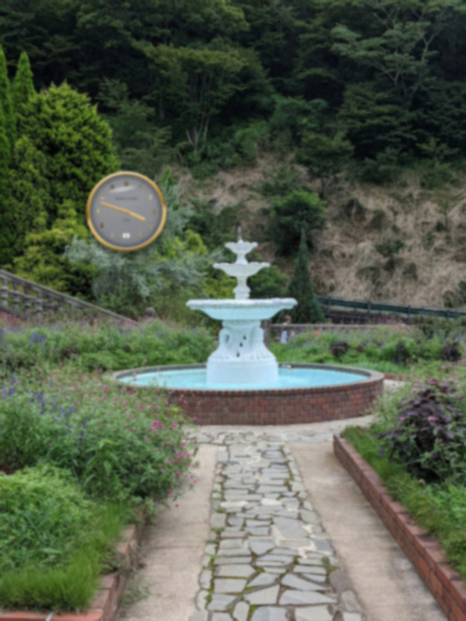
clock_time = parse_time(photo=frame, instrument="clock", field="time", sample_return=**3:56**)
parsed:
**3:48**
